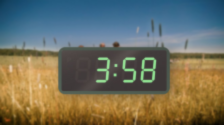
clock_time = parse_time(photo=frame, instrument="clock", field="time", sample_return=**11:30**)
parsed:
**3:58**
